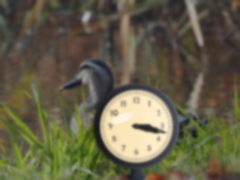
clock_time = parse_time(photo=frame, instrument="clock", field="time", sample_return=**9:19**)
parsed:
**3:17**
